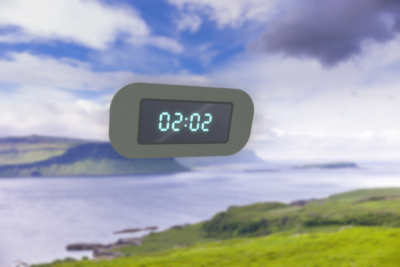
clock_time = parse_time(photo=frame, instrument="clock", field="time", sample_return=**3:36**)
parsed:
**2:02**
